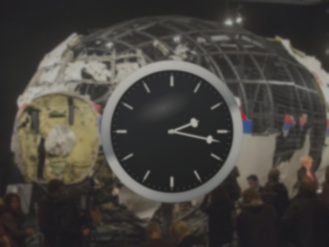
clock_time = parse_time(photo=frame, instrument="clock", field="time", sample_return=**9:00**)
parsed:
**2:17**
